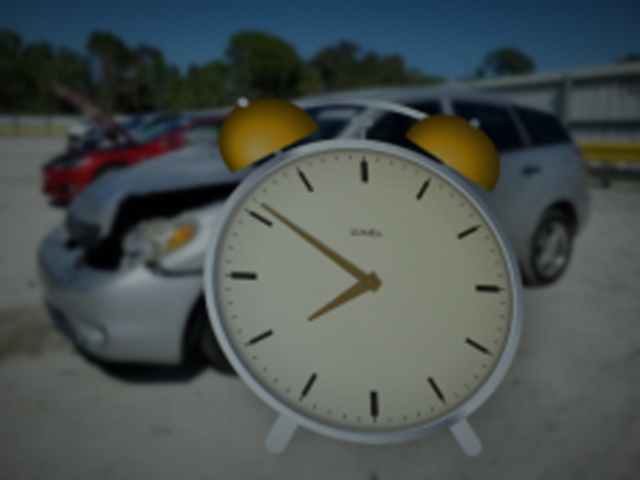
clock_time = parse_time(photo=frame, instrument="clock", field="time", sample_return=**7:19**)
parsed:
**7:51**
